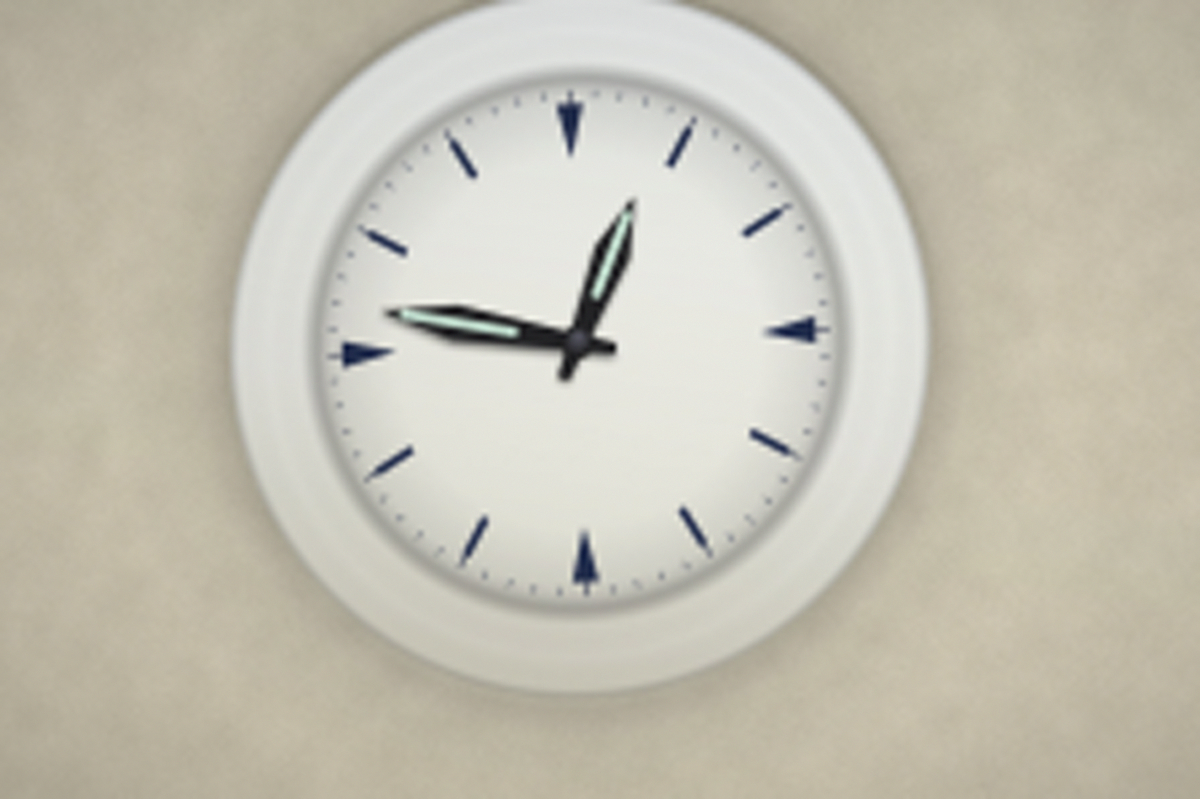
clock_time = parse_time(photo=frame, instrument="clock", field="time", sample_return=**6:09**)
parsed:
**12:47**
